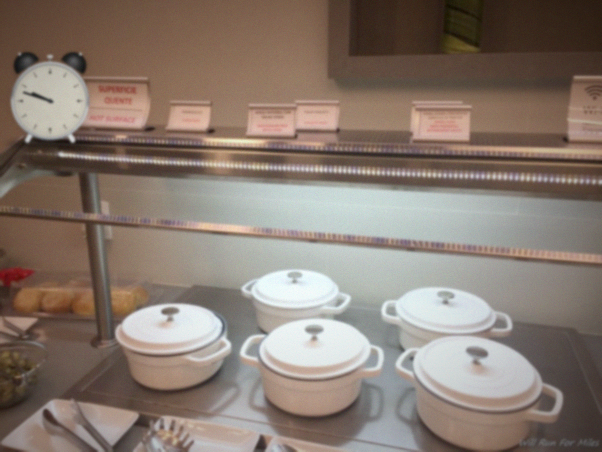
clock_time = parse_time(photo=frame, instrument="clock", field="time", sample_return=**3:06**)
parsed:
**9:48**
